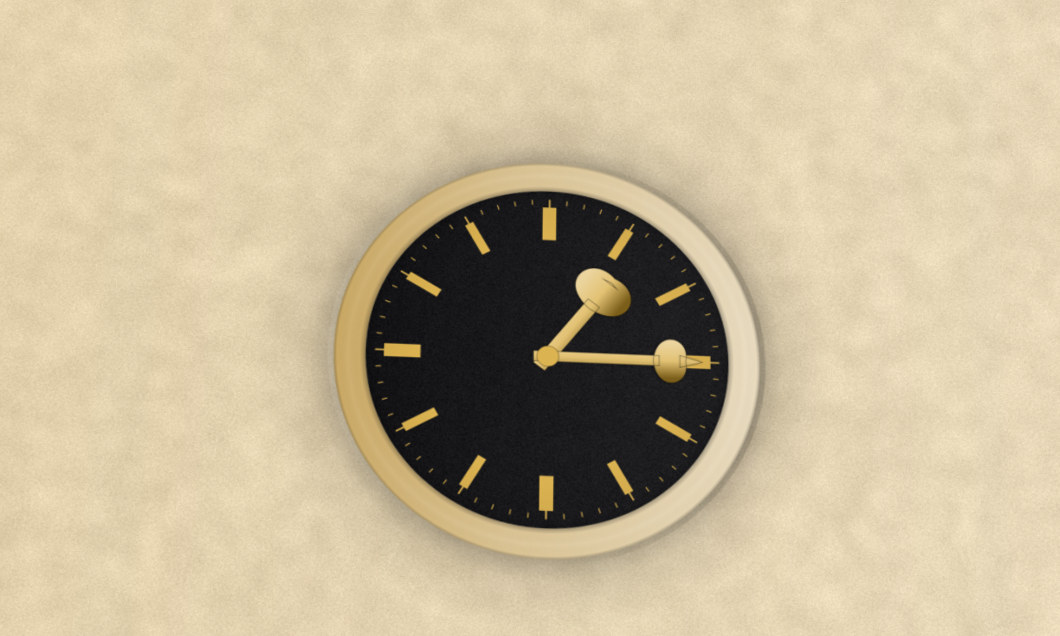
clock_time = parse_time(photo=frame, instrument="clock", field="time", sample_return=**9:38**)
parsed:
**1:15**
